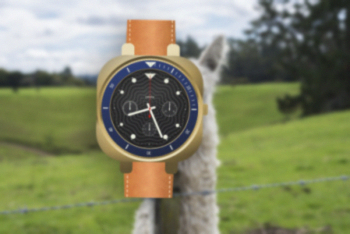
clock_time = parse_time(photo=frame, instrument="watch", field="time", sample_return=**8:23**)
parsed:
**8:26**
